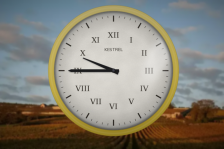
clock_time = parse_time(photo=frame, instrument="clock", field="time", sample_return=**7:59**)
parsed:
**9:45**
